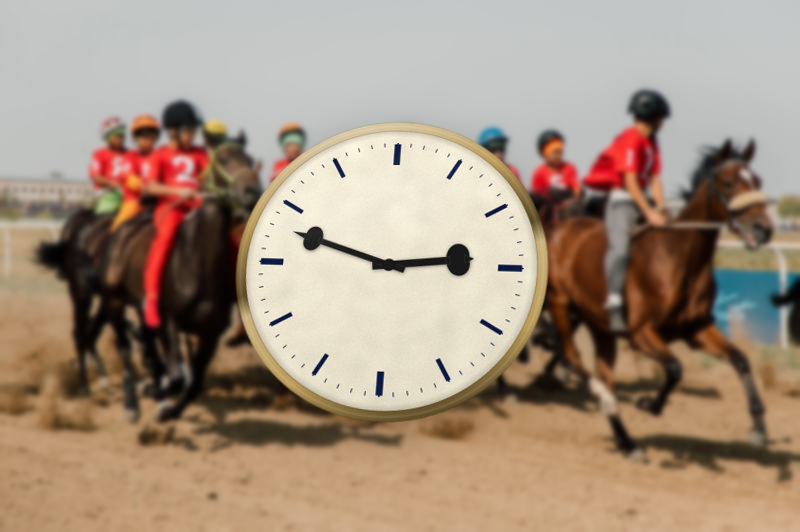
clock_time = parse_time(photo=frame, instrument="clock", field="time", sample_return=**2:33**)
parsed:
**2:48**
